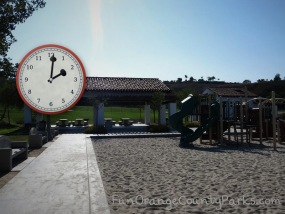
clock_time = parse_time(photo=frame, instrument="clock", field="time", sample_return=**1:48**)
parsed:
**2:01**
